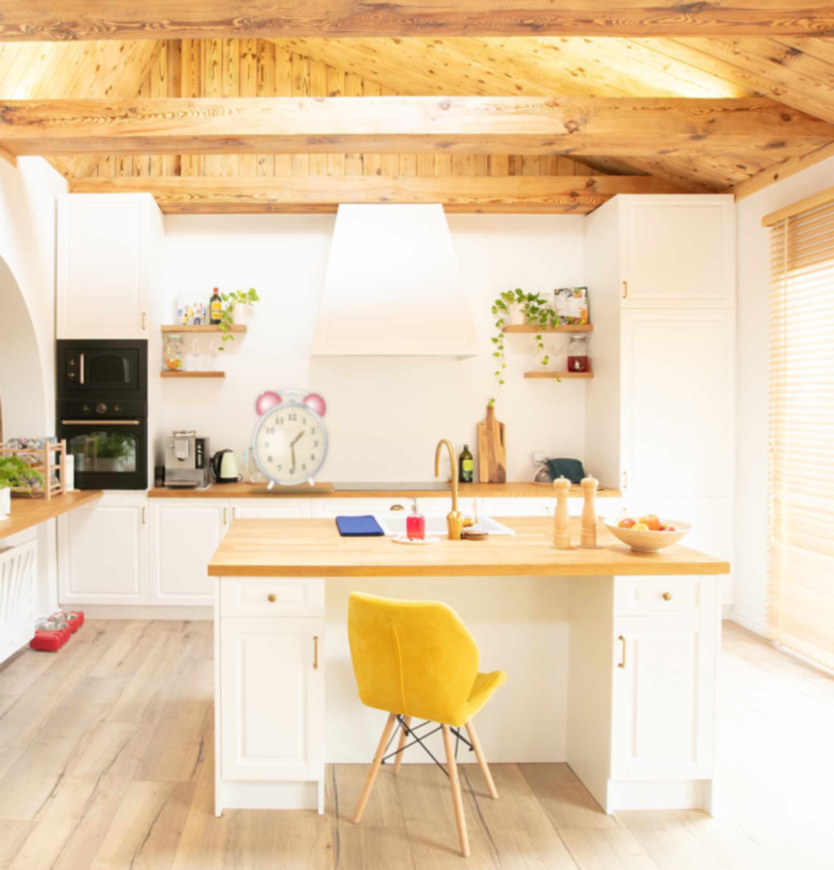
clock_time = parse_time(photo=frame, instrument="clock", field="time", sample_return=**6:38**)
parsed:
**1:29**
